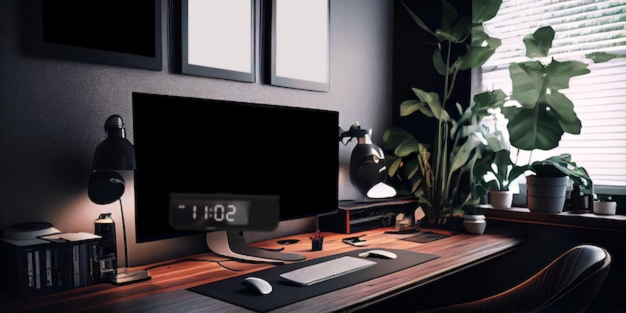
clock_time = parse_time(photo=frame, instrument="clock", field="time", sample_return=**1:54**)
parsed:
**11:02**
